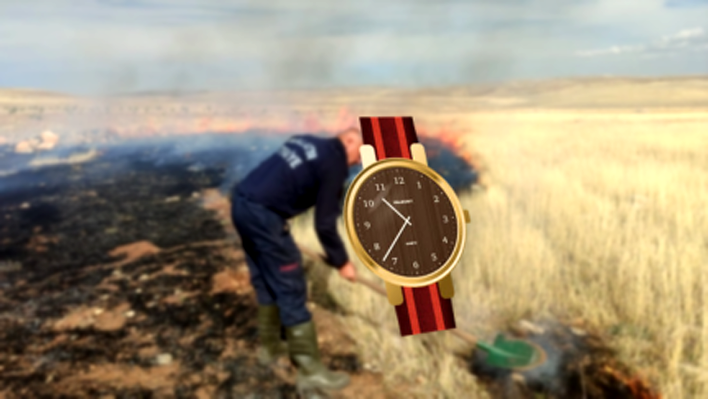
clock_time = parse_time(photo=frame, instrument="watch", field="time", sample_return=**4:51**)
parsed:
**10:37**
